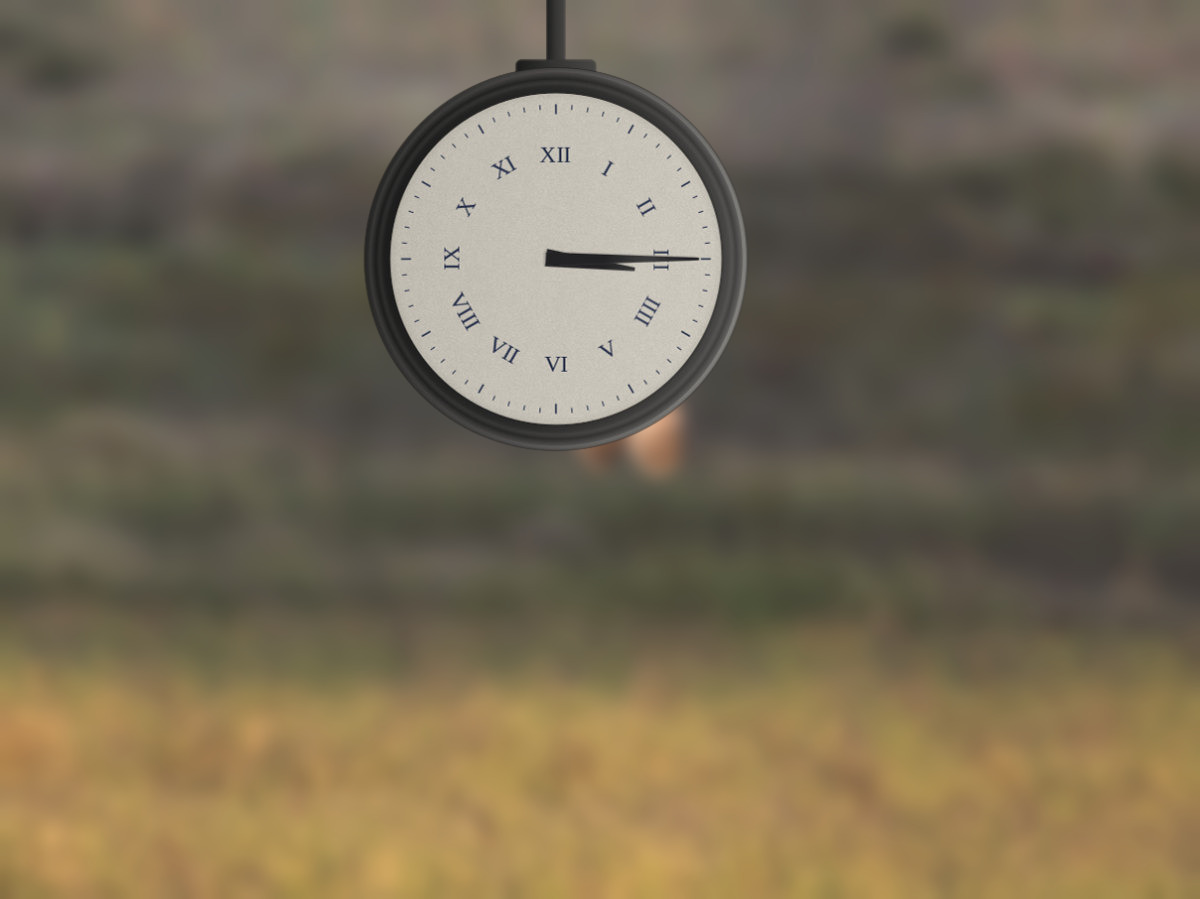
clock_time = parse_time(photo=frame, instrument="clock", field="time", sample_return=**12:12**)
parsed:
**3:15**
